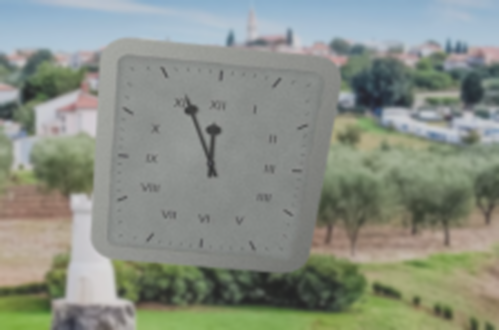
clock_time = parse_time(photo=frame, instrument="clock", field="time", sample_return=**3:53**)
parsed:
**11:56**
